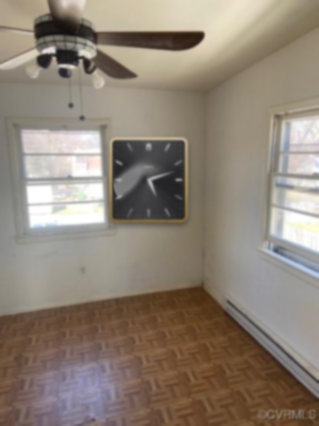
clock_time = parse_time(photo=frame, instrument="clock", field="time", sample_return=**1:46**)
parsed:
**5:12**
